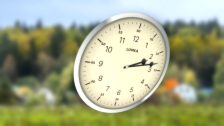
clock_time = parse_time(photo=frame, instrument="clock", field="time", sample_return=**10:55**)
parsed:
**2:13**
